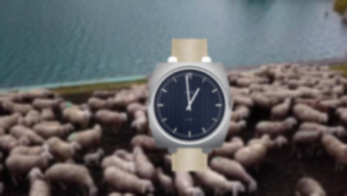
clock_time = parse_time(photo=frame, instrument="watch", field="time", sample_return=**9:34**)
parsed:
**12:59**
